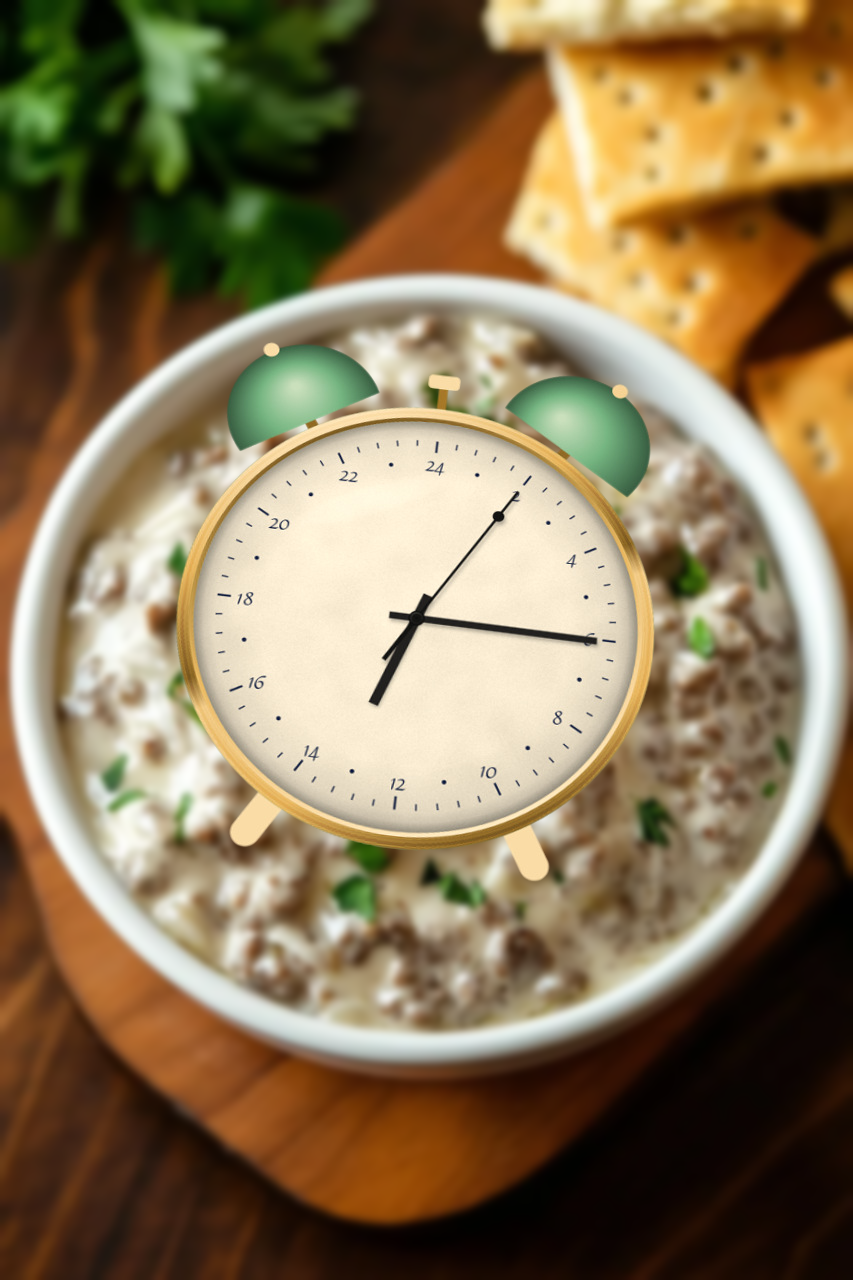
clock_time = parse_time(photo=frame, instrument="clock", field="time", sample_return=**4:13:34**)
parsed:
**13:15:05**
